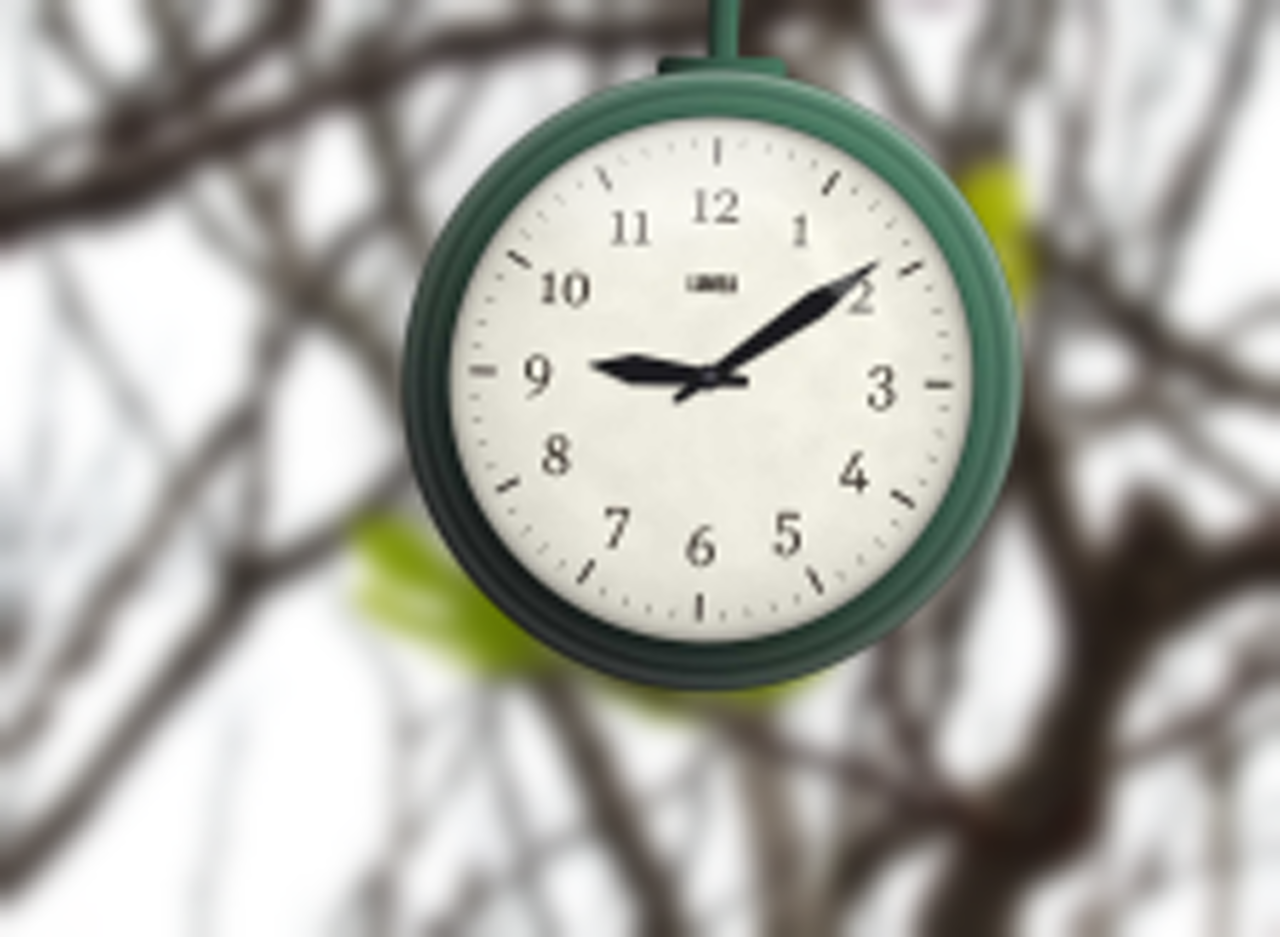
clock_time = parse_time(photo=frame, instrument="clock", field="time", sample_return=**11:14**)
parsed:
**9:09**
